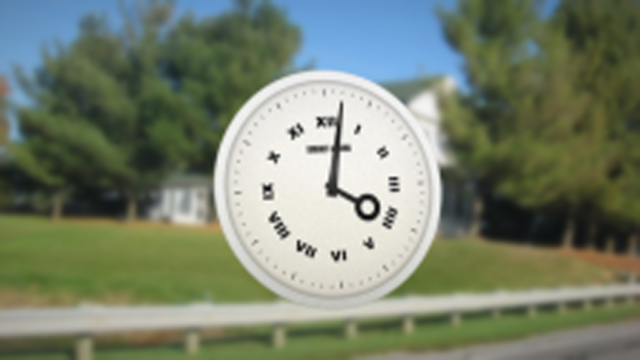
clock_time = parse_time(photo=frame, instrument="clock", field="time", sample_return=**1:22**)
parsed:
**4:02**
